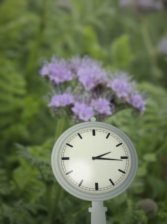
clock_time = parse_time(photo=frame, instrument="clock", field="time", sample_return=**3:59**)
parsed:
**2:16**
